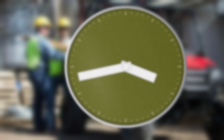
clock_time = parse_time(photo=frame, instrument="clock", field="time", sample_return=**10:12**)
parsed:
**3:43**
